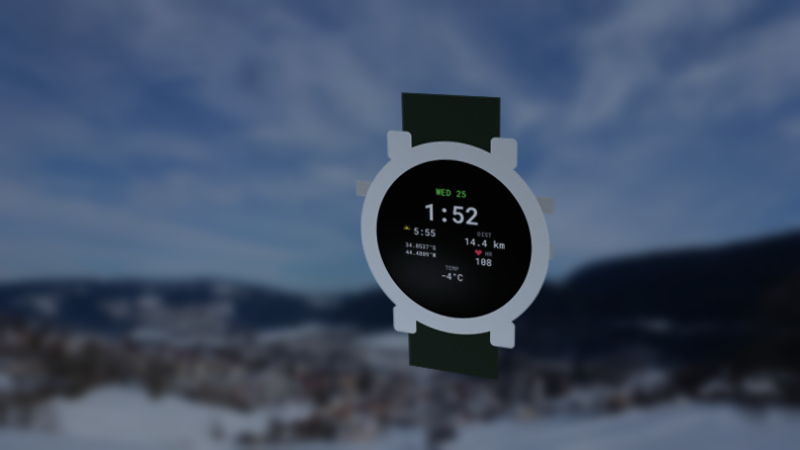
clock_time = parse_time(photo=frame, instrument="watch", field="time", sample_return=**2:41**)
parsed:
**1:52**
